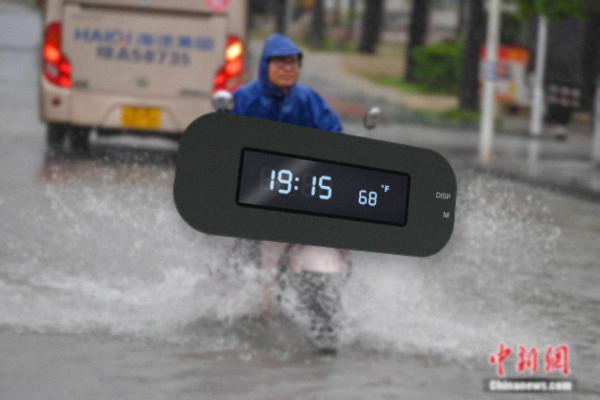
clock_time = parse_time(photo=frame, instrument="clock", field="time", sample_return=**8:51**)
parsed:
**19:15**
